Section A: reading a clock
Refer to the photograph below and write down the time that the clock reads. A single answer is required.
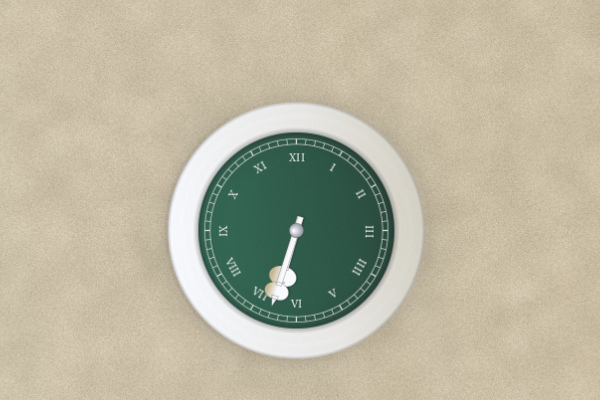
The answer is 6:33
